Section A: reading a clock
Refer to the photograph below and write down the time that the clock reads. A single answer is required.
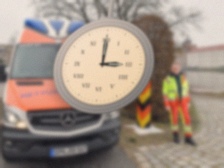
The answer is 3:00
